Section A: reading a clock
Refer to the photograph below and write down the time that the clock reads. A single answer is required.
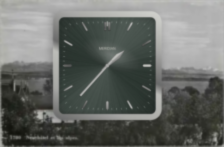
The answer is 1:37
